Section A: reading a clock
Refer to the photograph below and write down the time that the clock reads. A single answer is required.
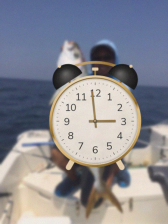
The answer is 2:59
